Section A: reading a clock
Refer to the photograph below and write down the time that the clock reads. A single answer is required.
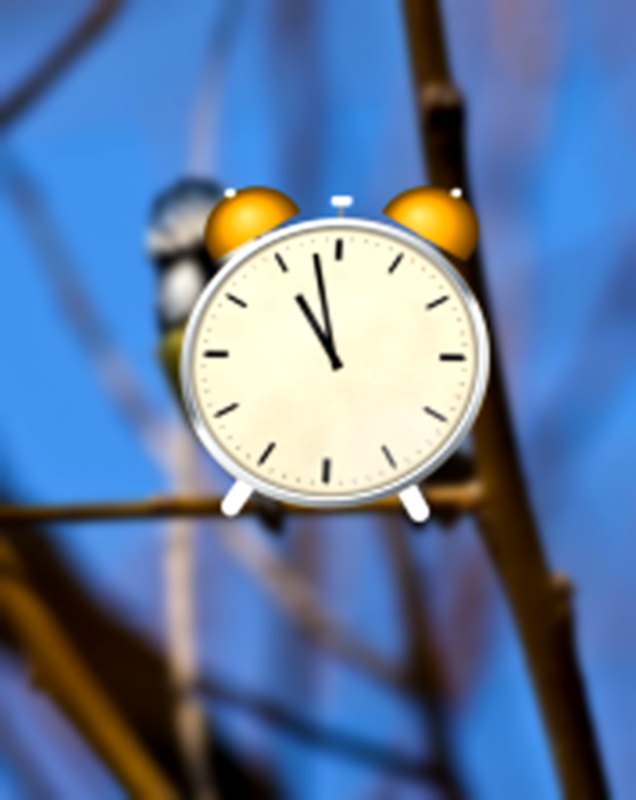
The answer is 10:58
